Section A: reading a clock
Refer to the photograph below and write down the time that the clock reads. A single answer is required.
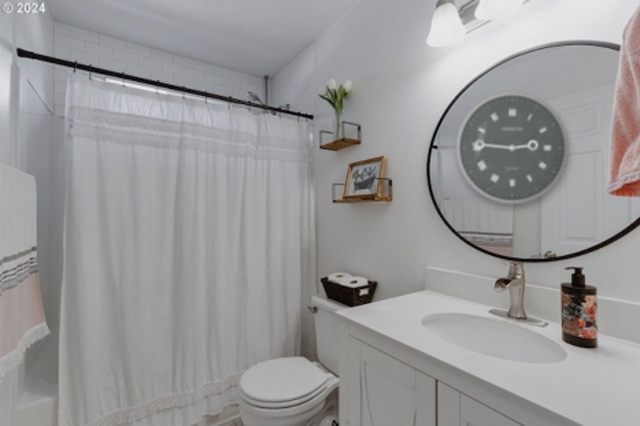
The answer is 2:46
